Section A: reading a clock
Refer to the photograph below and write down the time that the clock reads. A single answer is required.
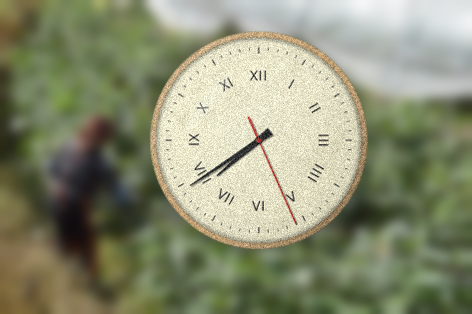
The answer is 7:39:26
